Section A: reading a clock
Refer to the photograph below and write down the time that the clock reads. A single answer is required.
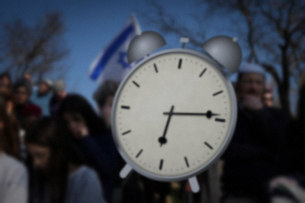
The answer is 6:14
